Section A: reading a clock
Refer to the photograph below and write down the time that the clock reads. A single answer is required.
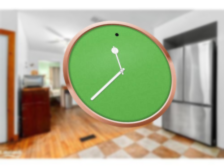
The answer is 11:38
